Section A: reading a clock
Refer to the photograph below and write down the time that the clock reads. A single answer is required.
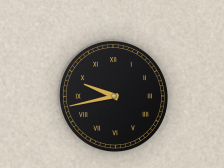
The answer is 9:43
